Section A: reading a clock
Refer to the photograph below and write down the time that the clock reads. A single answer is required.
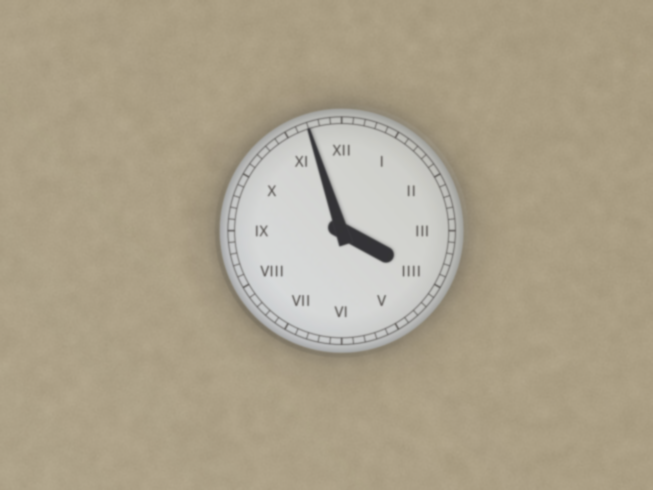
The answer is 3:57
